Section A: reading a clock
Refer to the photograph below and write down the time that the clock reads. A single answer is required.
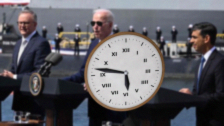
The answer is 5:47
